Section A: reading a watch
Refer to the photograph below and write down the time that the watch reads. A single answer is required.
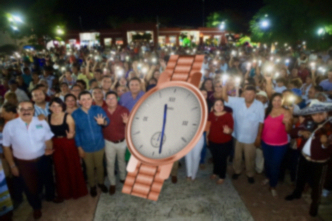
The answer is 11:28
